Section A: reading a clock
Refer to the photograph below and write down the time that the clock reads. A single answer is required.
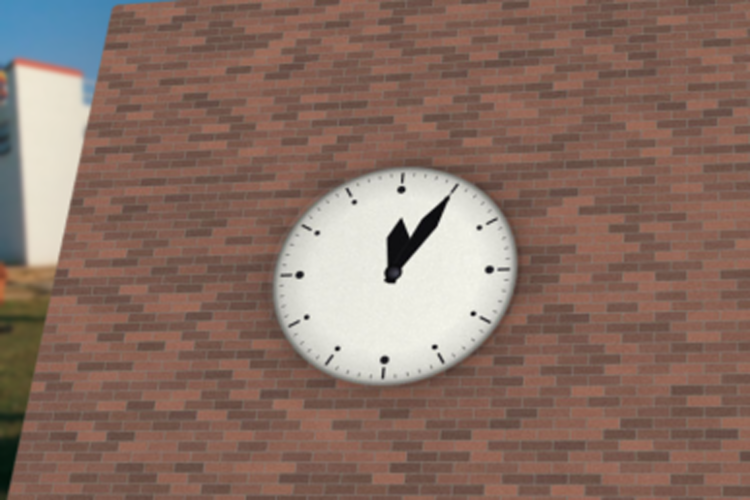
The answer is 12:05
